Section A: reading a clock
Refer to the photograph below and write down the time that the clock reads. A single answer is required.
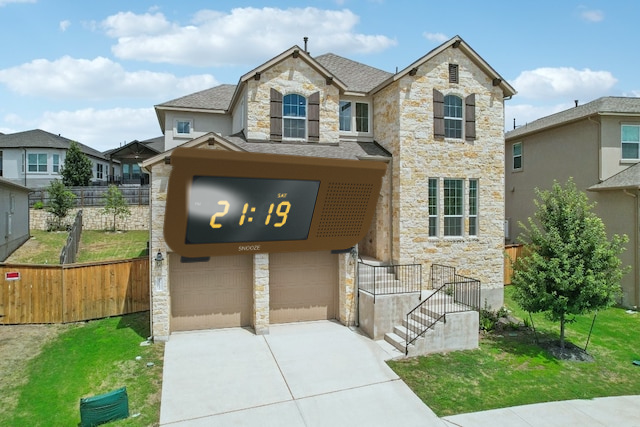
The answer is 21:19
